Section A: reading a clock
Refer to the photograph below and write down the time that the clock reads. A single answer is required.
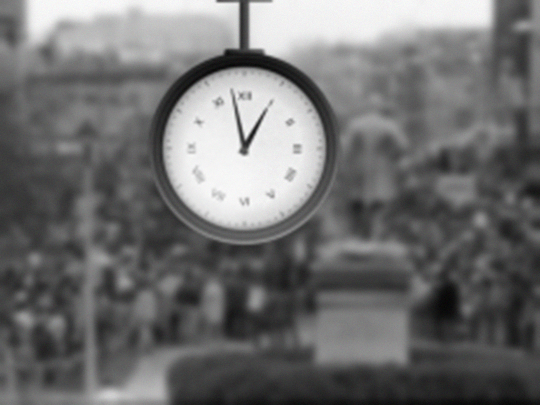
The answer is 12:58
